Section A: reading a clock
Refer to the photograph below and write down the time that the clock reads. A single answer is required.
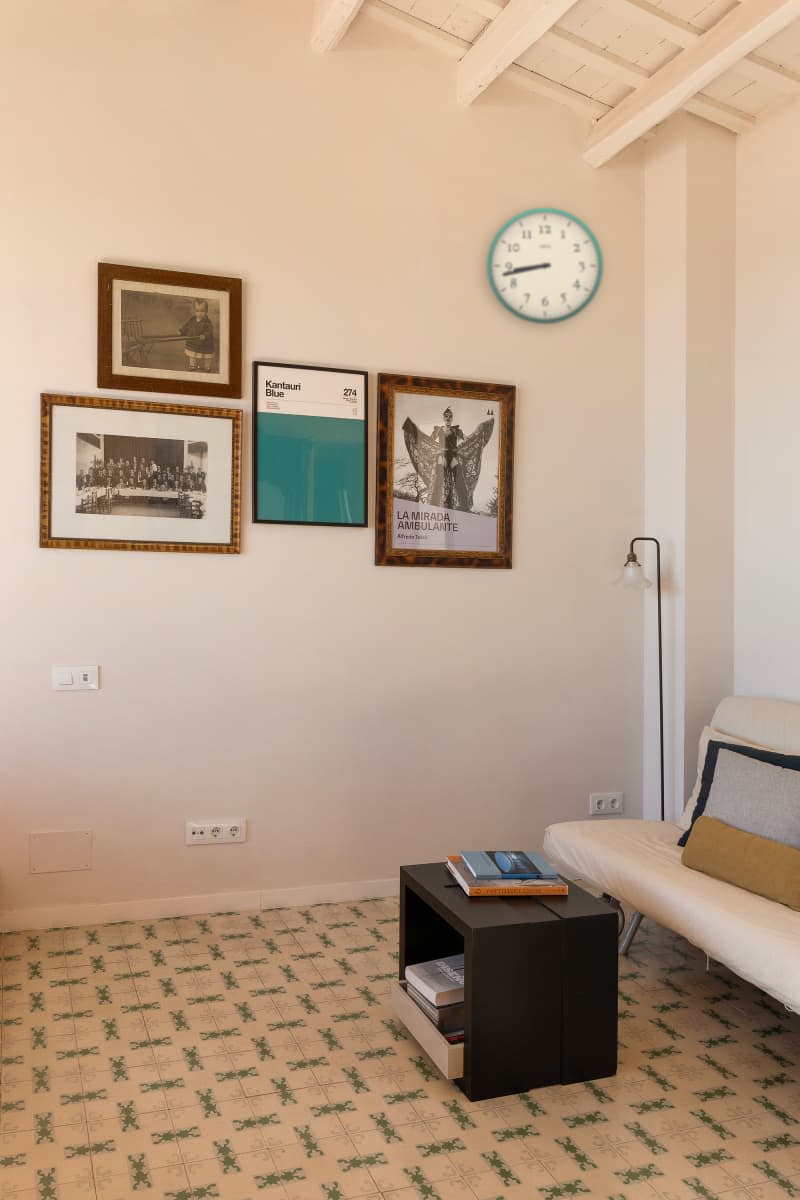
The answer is 8:43
